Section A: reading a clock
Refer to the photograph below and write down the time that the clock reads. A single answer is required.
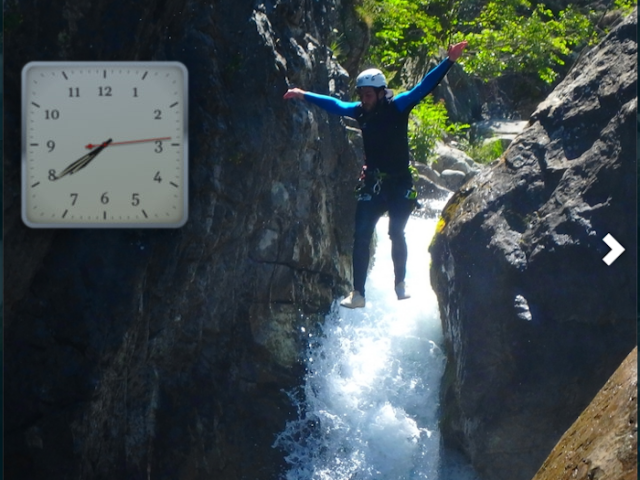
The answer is 7:39:14
